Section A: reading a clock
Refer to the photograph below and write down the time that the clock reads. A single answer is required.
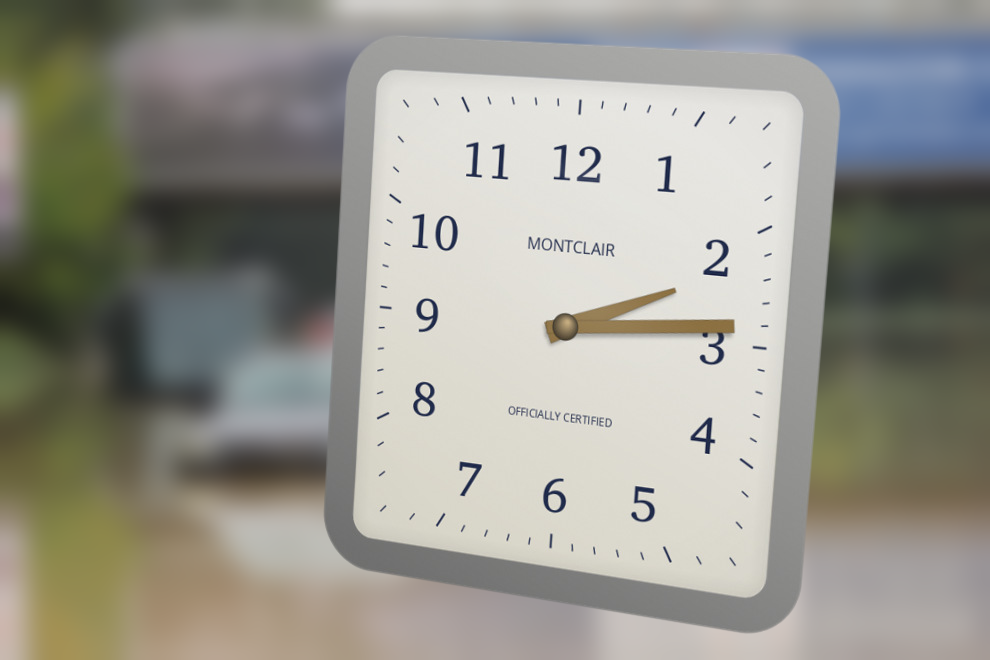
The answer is 2:14
